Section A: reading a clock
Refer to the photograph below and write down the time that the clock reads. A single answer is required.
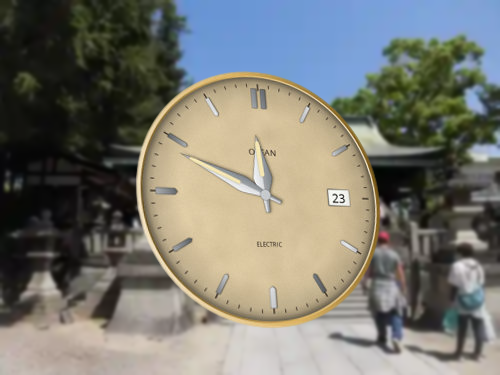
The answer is 11:49
